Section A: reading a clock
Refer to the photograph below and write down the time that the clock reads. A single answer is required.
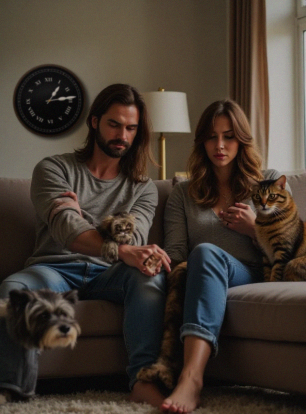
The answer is 1:14
